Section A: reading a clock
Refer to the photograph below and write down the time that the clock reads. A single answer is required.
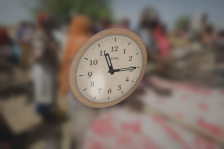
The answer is 11:15
